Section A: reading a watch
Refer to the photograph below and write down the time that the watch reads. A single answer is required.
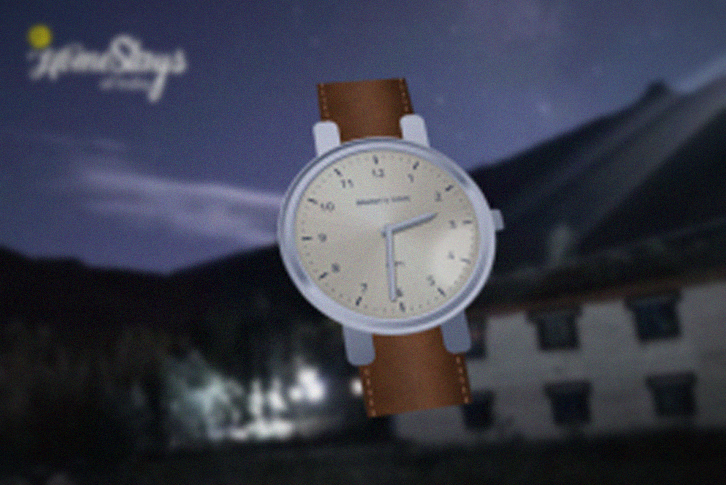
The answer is 2:31
